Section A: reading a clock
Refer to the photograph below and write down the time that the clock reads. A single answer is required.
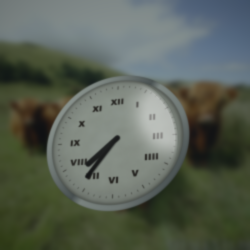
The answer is 7:36
